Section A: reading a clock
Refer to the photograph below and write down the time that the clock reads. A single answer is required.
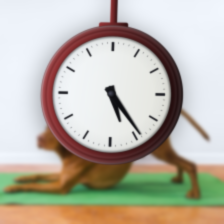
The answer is 5:24
